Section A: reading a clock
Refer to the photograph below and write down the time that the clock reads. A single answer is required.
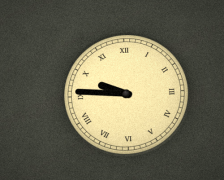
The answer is 9:46
